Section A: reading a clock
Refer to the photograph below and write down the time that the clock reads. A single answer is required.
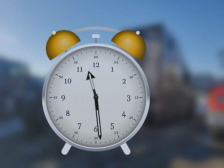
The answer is 11:29
